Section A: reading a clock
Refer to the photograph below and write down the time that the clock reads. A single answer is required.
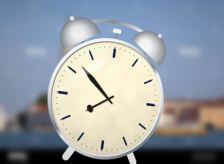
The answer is 7:52
